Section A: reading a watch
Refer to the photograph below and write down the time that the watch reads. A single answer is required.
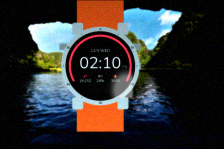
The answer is 2:10
